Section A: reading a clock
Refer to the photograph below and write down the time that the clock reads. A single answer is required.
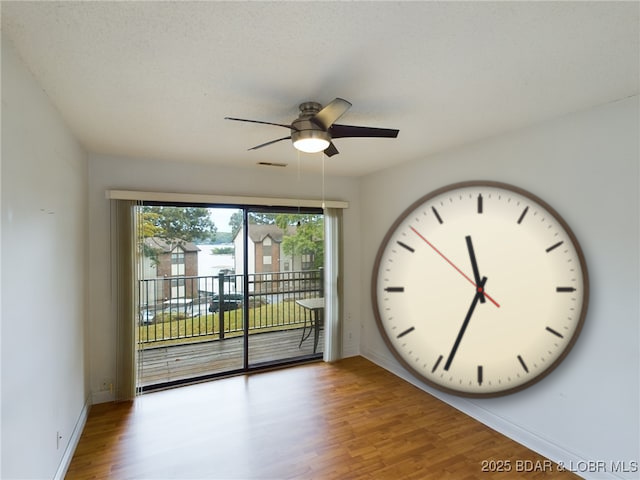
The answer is 11:33:52
